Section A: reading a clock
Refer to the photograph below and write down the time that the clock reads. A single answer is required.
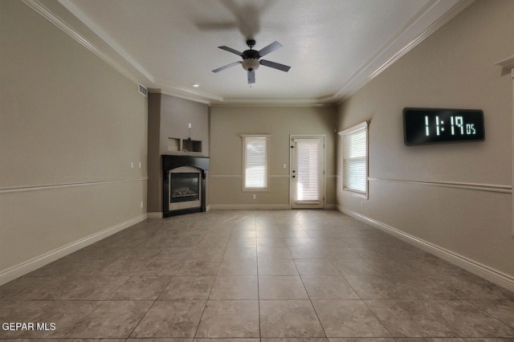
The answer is 11:19:05
